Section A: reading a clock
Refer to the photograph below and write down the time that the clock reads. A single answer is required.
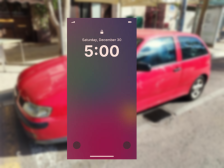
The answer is 5:00
